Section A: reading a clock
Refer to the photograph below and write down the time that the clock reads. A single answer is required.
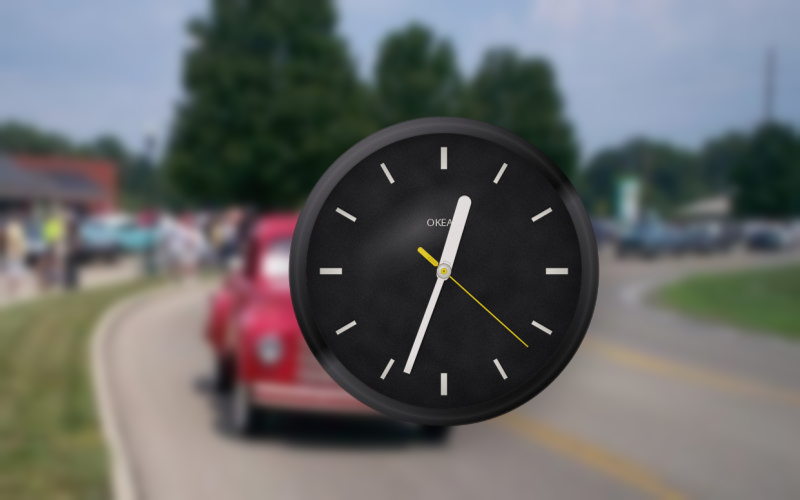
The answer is 12:33:22
